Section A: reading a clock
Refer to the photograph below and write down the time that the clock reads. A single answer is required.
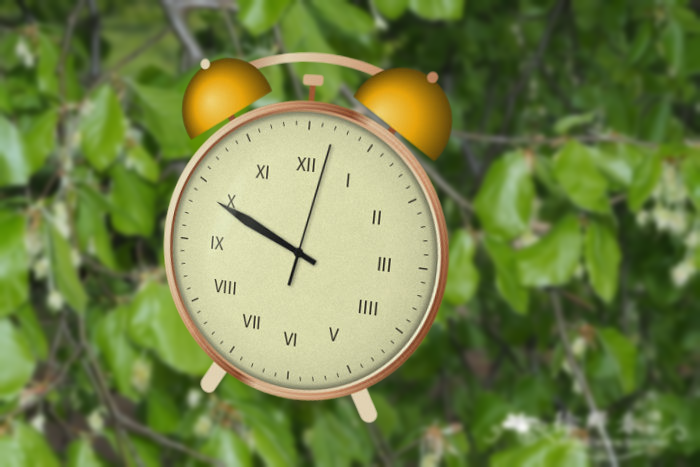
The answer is 9:49:02
